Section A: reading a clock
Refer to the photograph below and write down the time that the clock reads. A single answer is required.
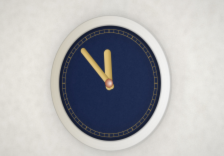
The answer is 11:53
